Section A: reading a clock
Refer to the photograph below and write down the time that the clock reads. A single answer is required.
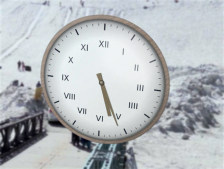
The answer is 5:26
